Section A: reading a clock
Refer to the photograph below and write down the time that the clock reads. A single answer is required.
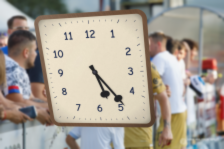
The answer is 5:24
